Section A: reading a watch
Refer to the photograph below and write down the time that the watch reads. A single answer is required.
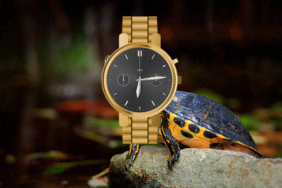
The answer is 6:14
